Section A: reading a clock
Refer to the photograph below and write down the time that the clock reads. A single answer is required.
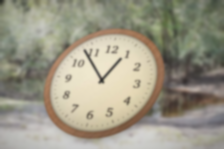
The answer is 12:53
